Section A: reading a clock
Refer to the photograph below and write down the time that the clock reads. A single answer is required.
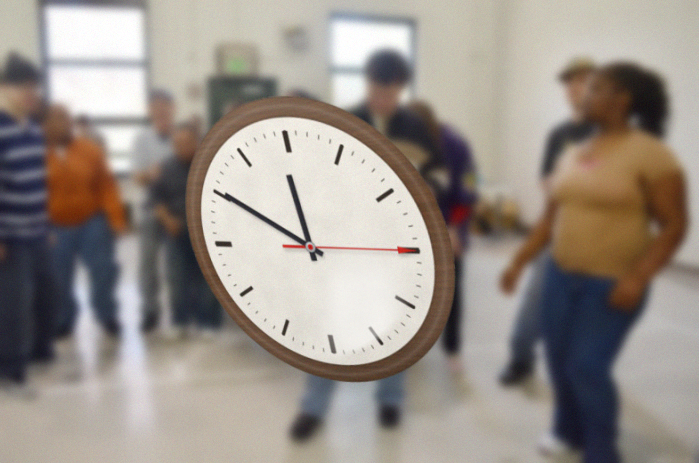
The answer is 11:50:15
